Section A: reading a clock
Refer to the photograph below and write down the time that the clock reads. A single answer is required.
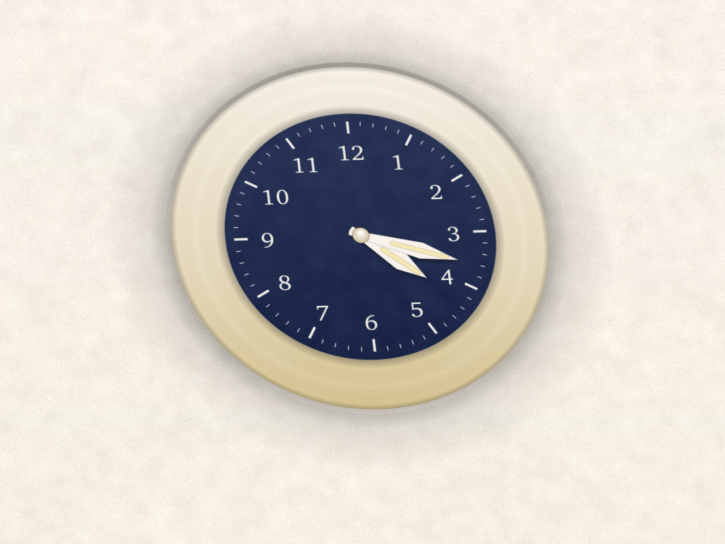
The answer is 4:18
